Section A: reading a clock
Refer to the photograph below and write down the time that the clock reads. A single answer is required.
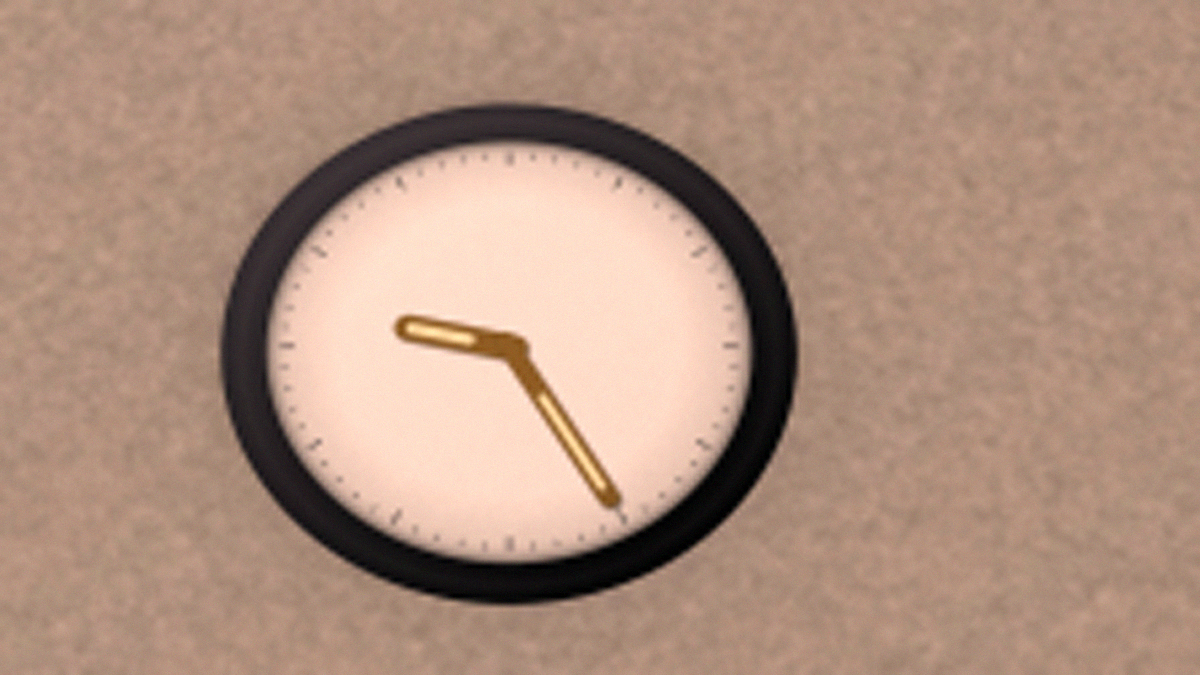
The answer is 9:25
